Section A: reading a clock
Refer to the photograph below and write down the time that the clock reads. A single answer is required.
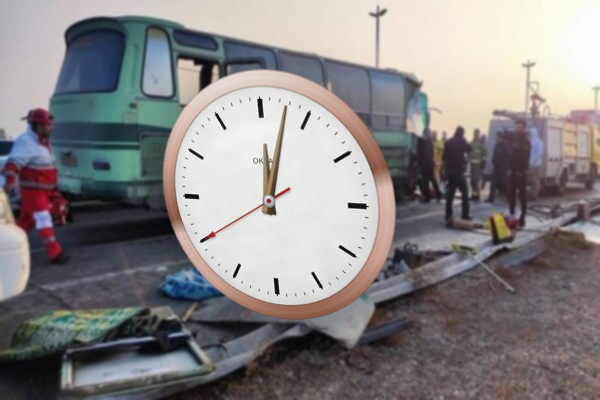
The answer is 12:02:40
